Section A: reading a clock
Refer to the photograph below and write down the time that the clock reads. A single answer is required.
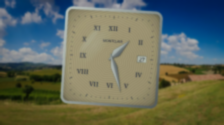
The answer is 1:27
